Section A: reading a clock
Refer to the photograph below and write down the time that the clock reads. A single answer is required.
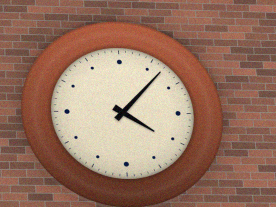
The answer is 4:07
